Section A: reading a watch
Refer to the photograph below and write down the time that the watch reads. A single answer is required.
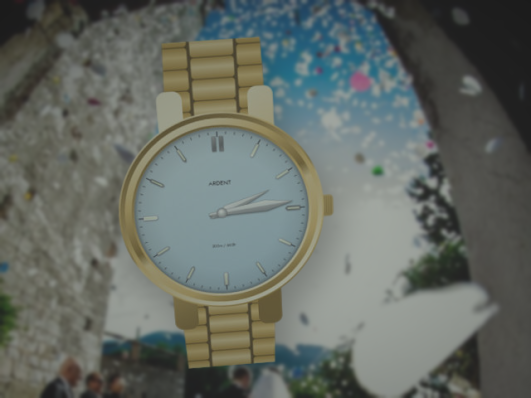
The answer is 2:14
